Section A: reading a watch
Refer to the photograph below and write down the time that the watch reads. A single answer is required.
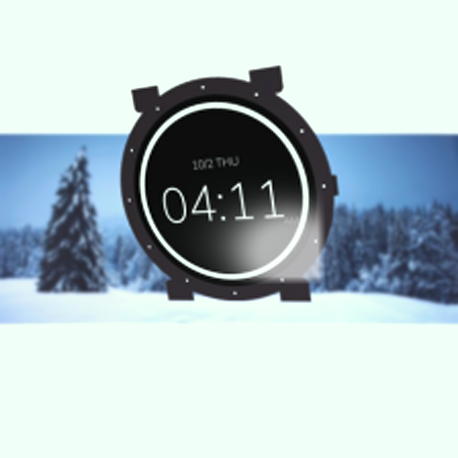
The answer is 4:11
